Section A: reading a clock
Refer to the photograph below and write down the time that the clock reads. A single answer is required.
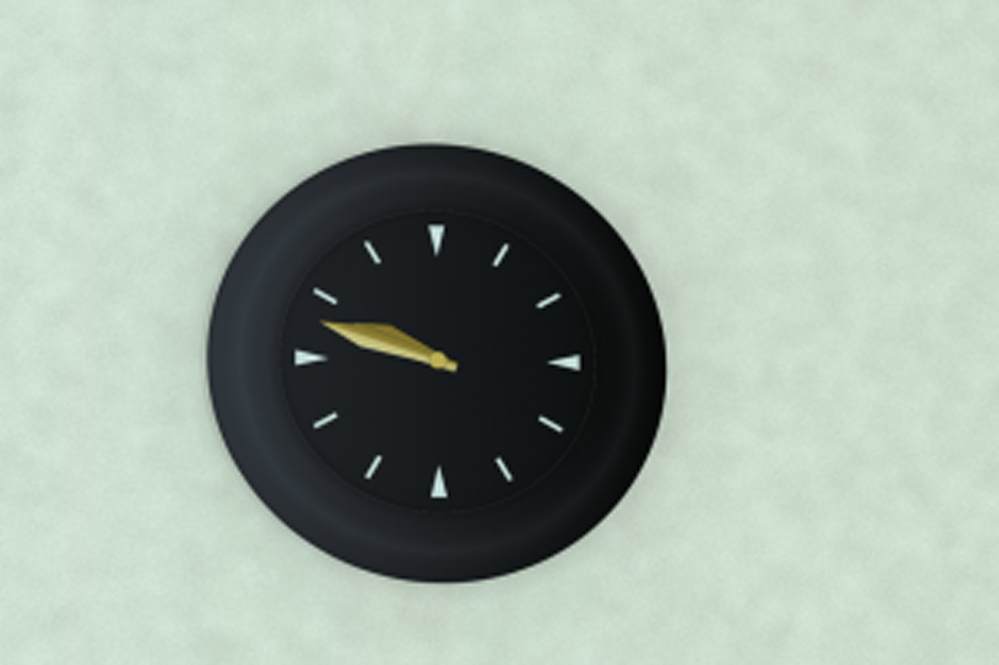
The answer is 9:48
